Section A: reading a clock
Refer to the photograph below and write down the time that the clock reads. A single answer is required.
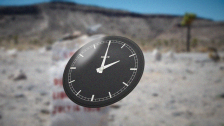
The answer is 2:00
